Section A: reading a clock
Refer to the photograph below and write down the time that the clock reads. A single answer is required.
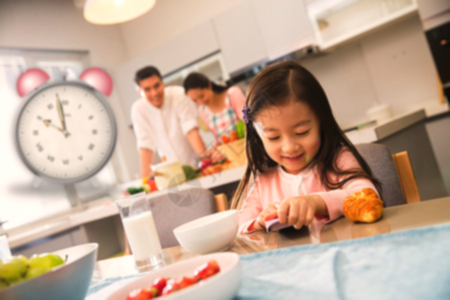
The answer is 9:58
